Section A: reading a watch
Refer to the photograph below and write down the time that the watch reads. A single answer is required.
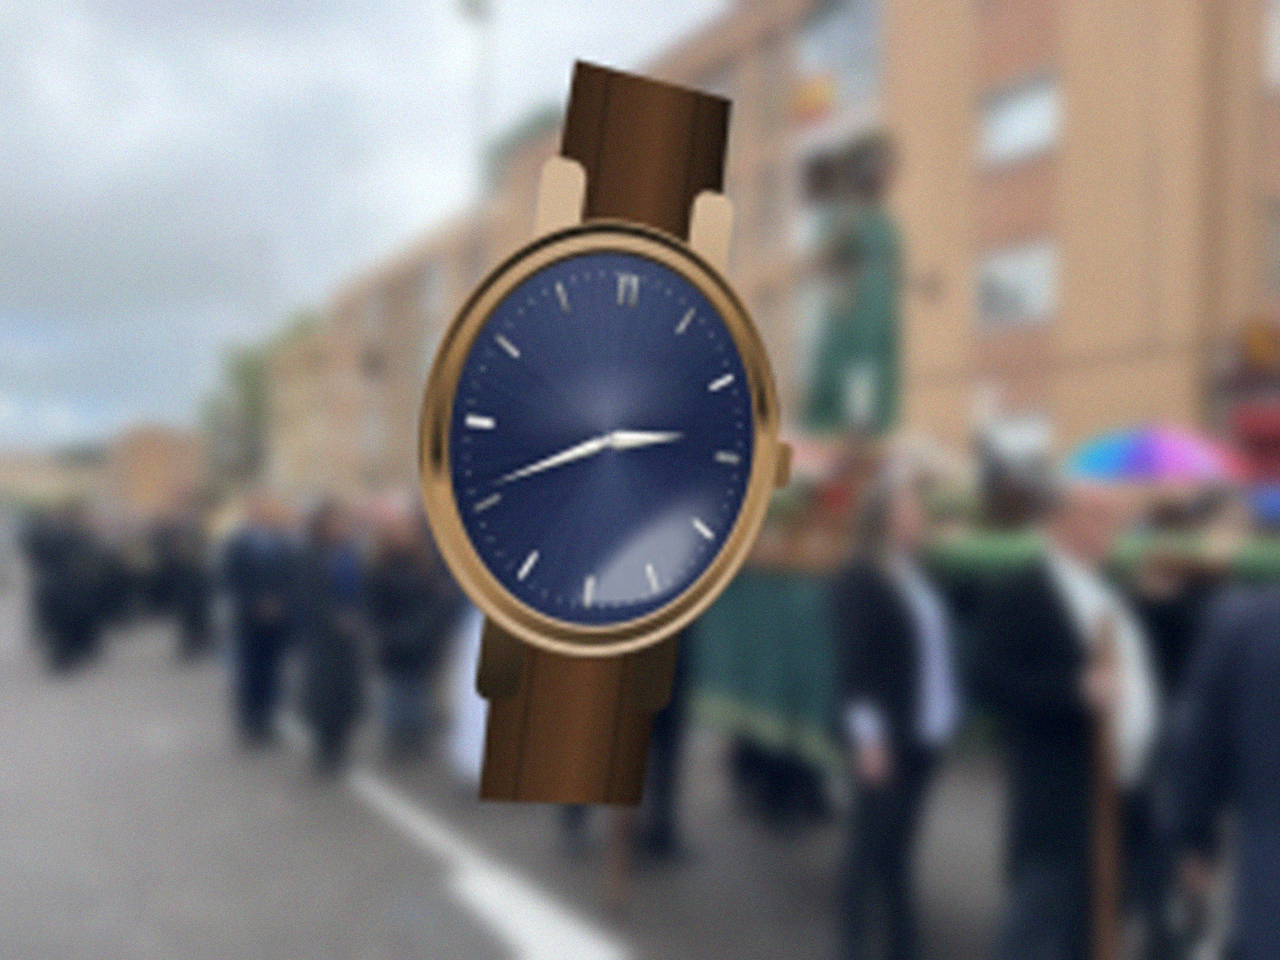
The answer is 2:41
